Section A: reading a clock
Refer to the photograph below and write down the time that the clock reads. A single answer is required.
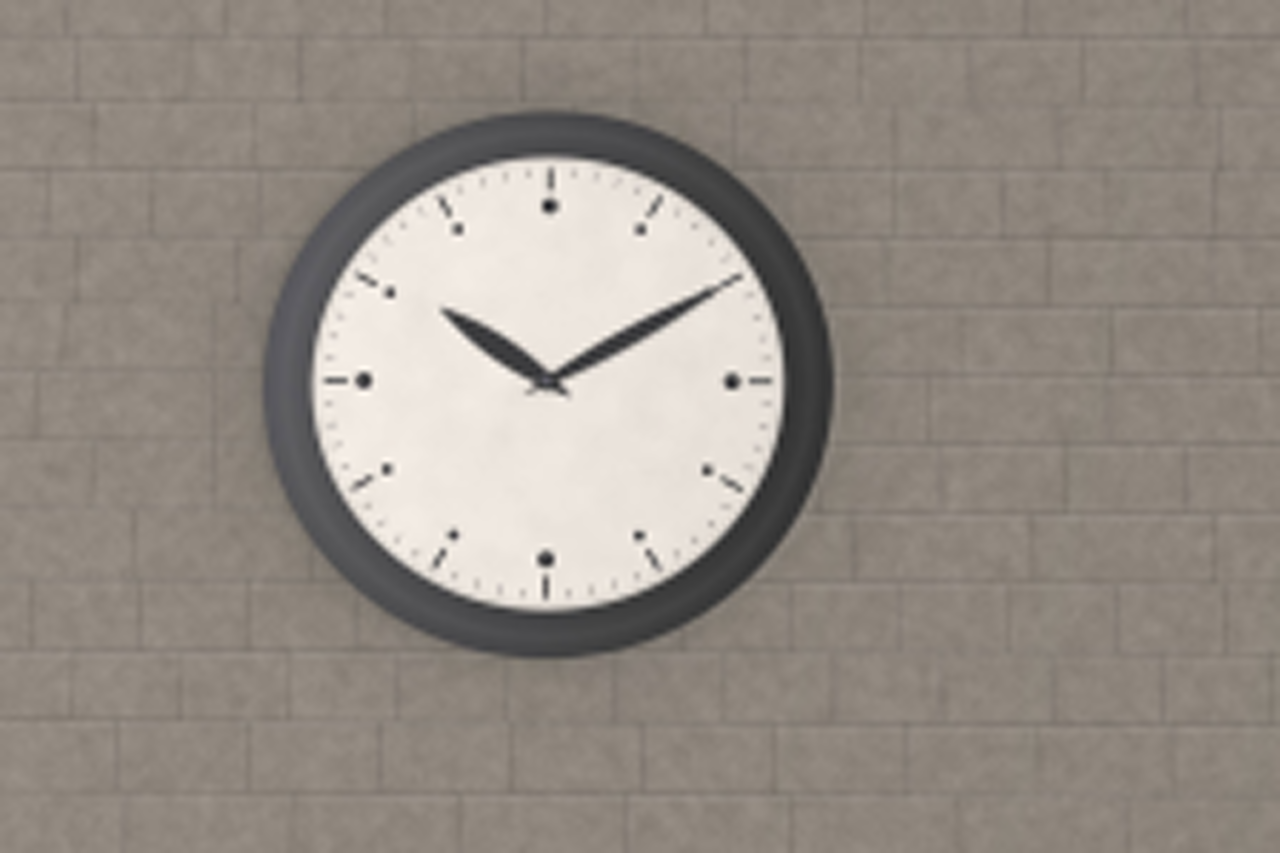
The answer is 10:10
